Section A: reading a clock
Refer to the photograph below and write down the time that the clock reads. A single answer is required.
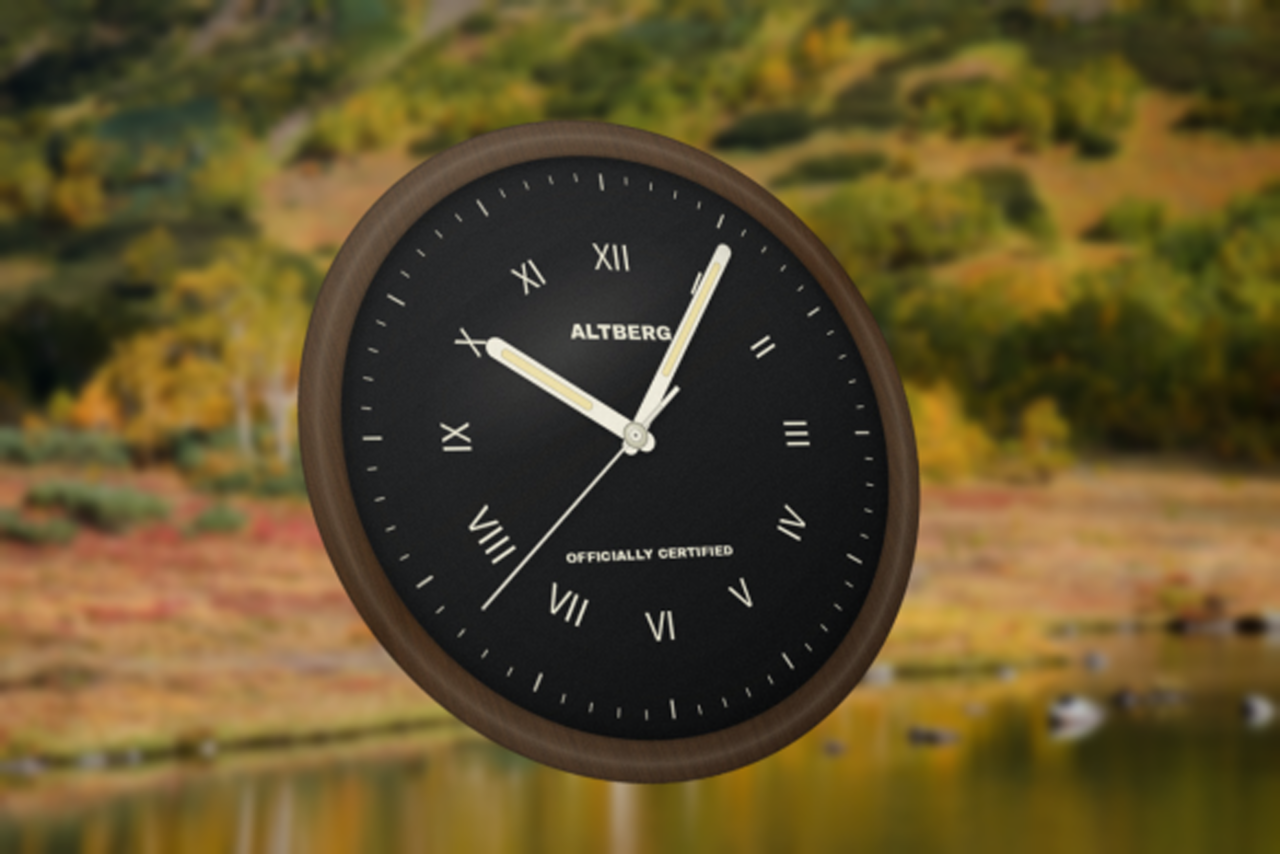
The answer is 10:05:38
